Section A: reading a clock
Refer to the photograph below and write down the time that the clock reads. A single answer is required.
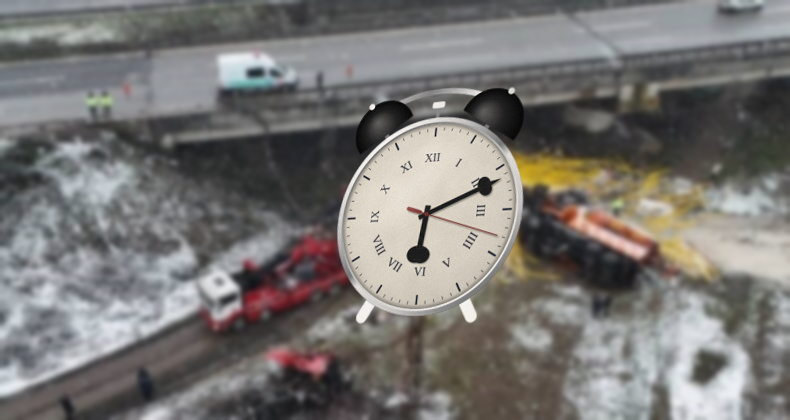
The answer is 6:11:18
